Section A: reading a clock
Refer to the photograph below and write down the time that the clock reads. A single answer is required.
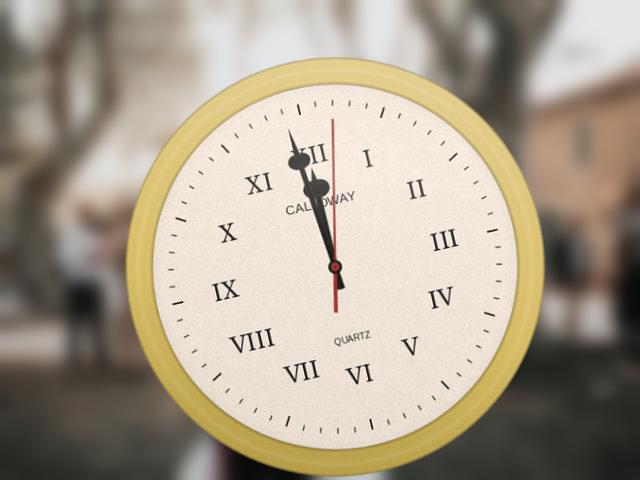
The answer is 11:59:02
